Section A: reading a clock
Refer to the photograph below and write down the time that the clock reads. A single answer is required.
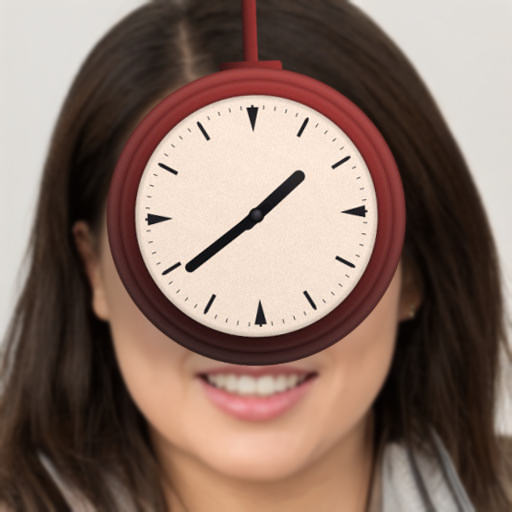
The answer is 1:39
